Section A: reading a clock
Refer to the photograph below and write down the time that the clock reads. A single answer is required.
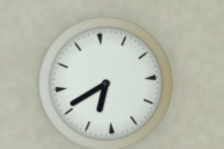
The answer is 6:41
